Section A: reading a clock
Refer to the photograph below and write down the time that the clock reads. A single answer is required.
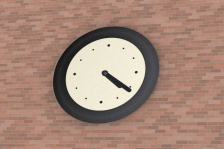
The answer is 4:21
